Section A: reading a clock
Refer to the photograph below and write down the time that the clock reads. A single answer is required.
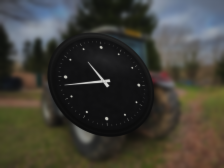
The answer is 10:43
